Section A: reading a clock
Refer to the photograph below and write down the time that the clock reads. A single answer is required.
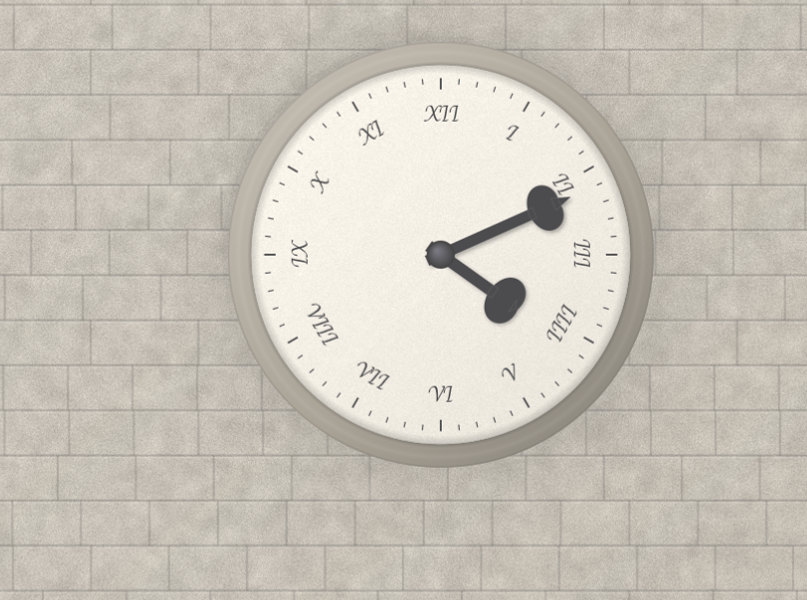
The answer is 4:11
